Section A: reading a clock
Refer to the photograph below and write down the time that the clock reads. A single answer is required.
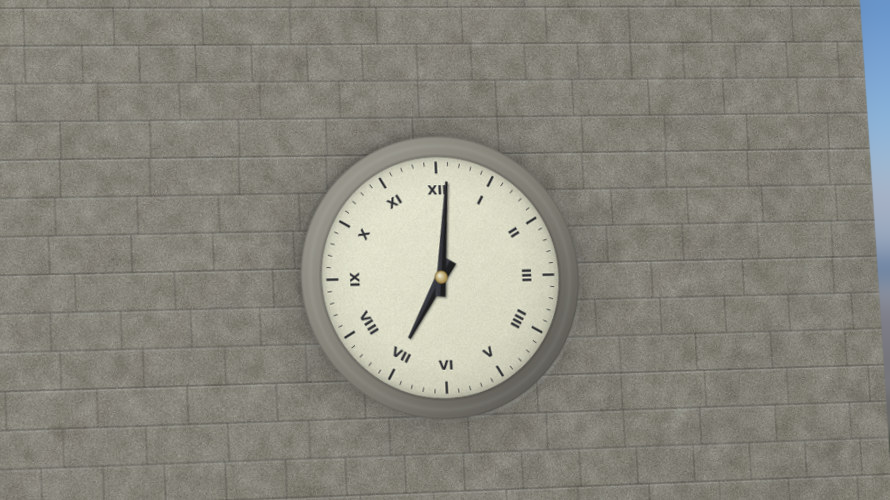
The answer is 7:01
